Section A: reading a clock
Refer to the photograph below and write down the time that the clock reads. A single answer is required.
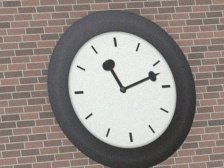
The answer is 11:12
